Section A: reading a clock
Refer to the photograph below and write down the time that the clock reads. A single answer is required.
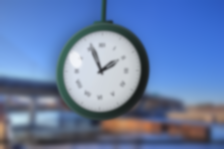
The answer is 1:56
